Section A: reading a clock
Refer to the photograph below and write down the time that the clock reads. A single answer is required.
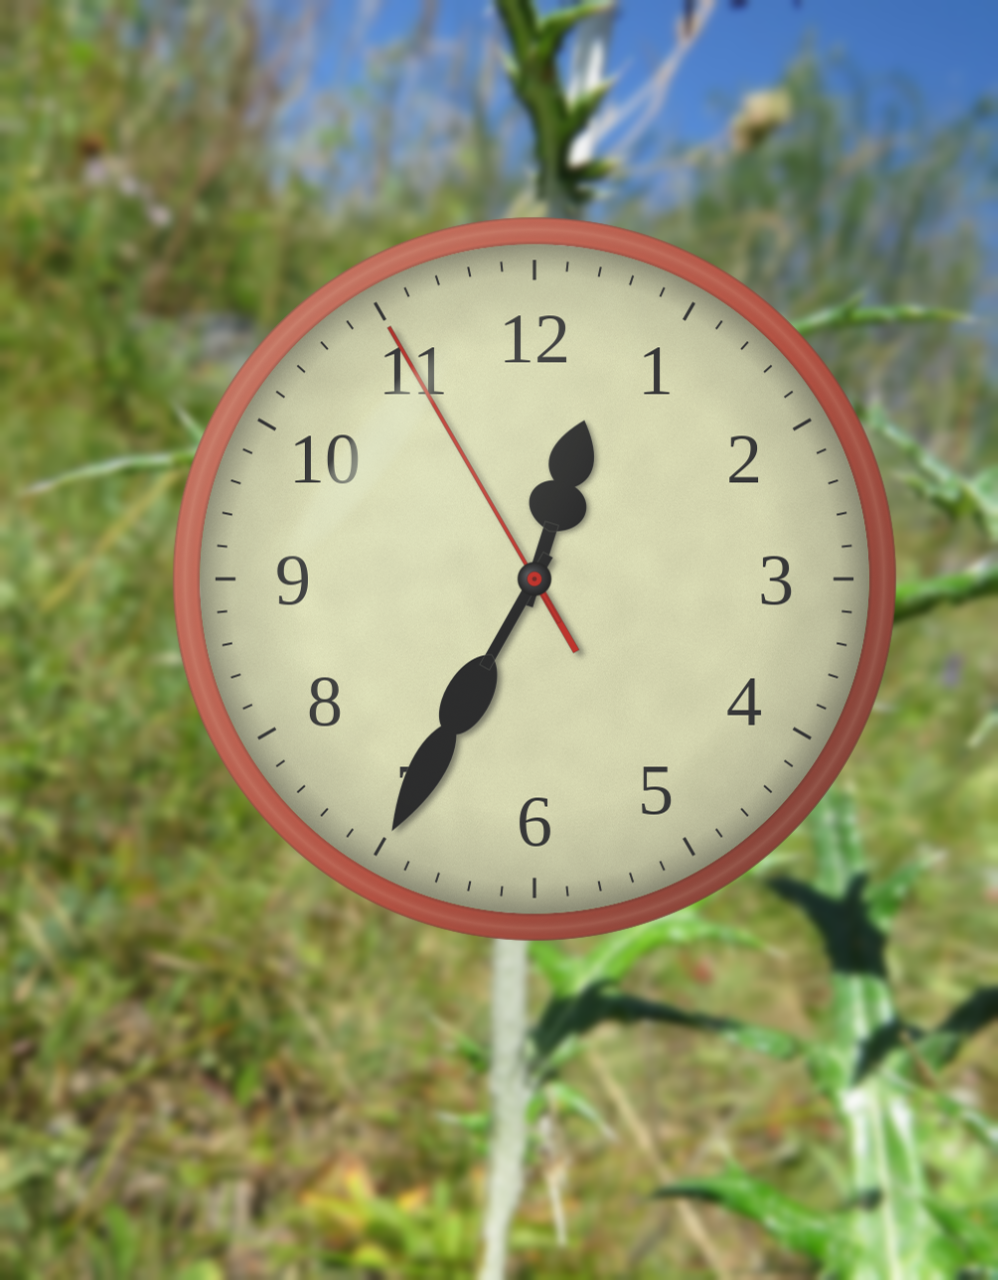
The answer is 12:34:55
